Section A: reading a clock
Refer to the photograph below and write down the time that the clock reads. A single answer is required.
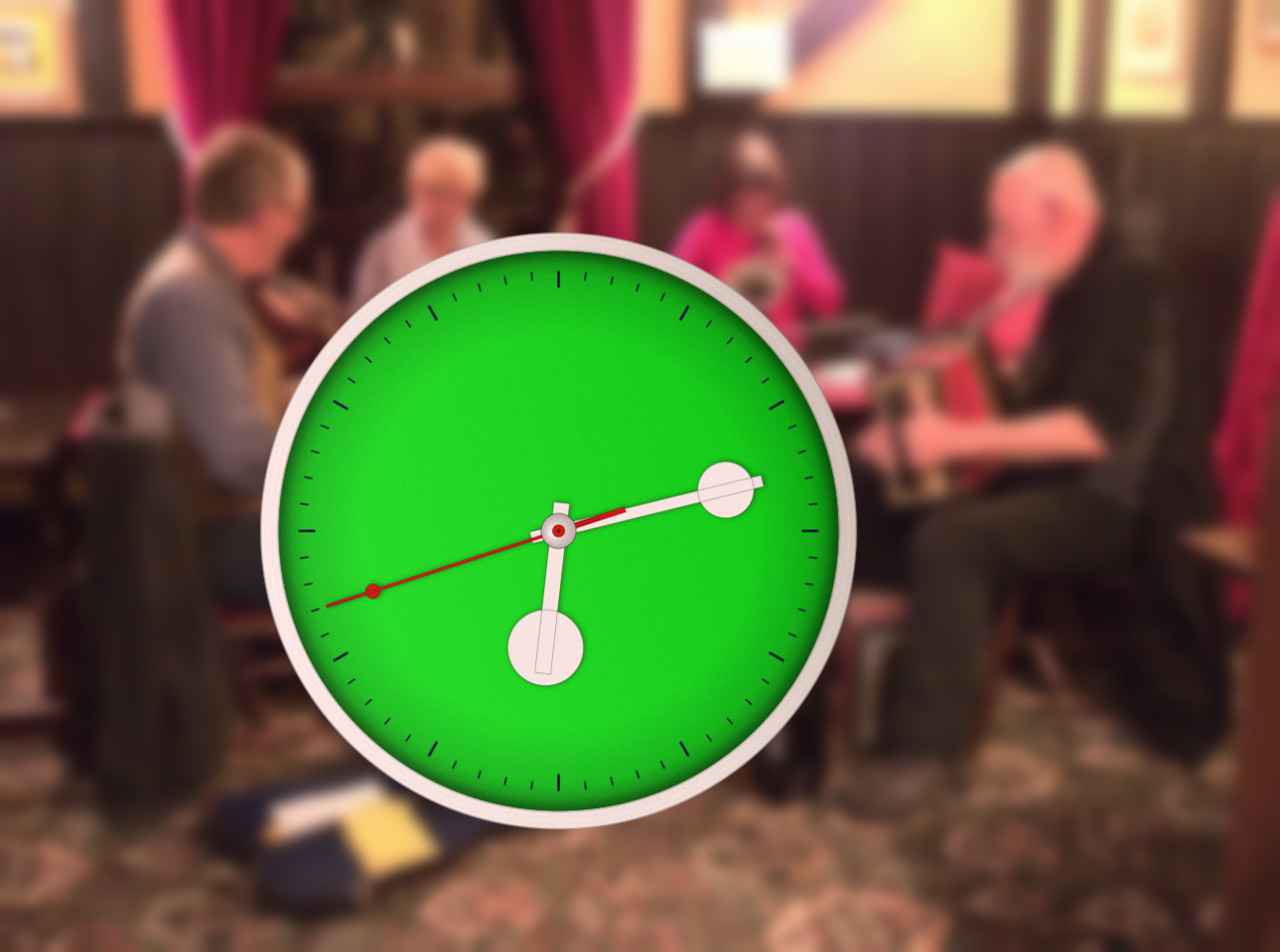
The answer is 6:12:42
